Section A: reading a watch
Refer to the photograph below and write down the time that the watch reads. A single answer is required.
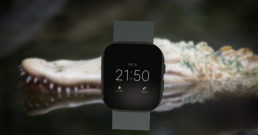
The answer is 21:50
